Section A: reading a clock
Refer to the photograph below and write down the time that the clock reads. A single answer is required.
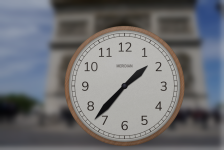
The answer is 1:37
